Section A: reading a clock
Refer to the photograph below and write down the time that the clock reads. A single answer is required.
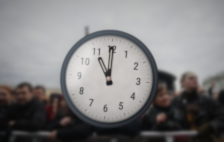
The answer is 11:00
